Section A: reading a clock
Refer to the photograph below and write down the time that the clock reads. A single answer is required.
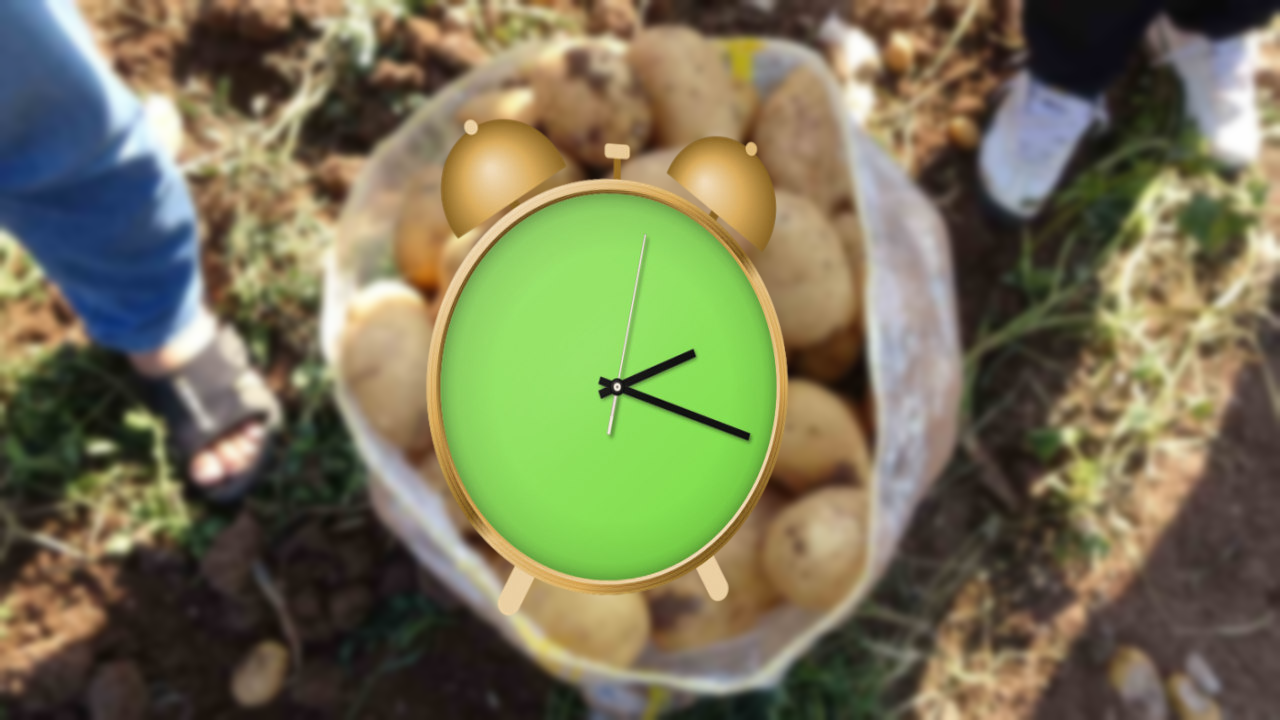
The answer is 2:18:02
